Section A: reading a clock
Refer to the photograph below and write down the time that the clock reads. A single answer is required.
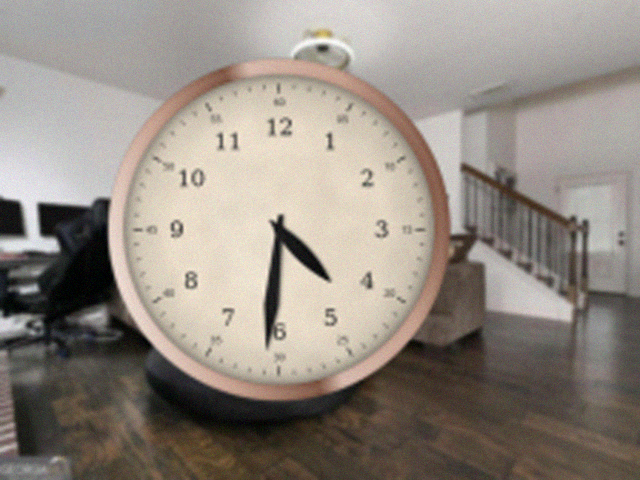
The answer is 4:31
